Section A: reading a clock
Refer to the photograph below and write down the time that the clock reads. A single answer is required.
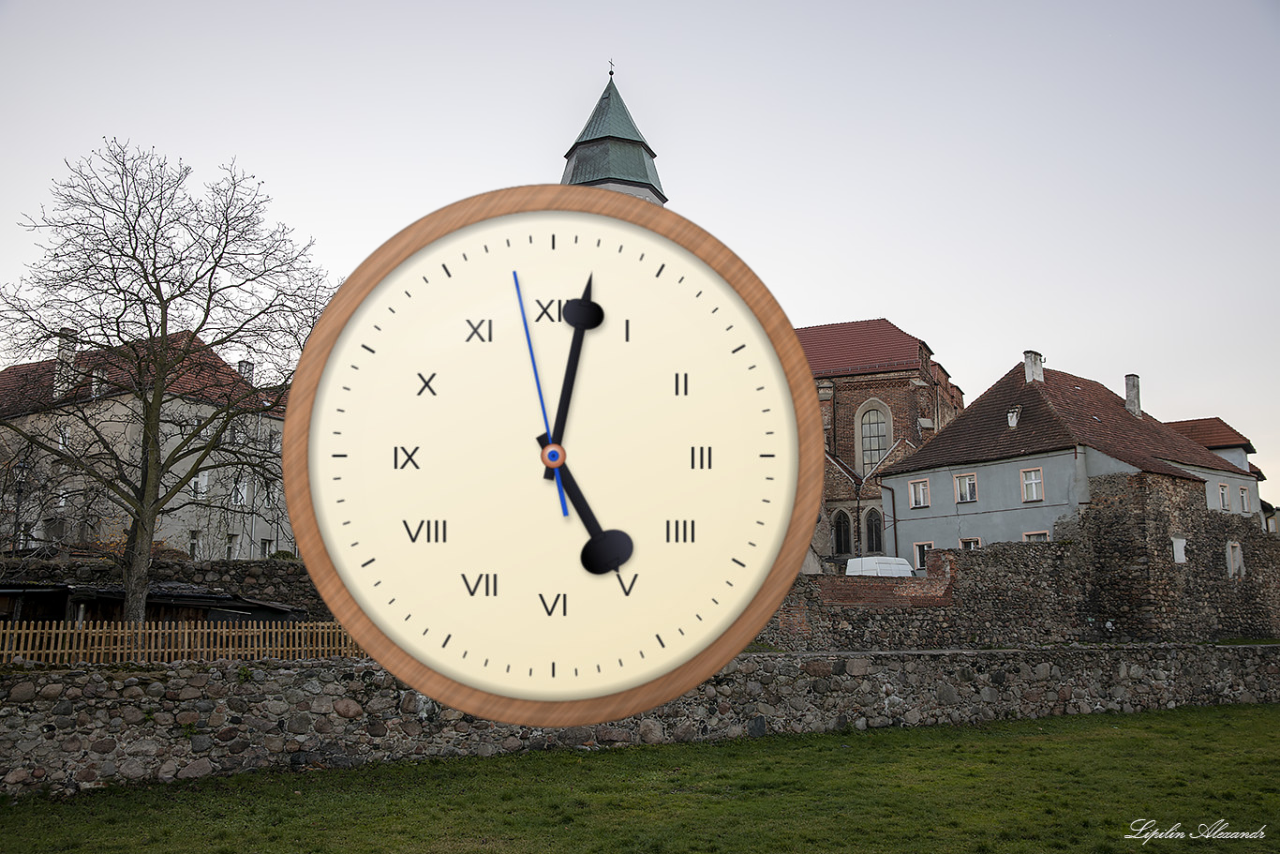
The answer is 5:01:58
